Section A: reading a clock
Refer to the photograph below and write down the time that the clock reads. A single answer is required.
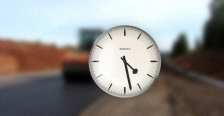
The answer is 4:28
